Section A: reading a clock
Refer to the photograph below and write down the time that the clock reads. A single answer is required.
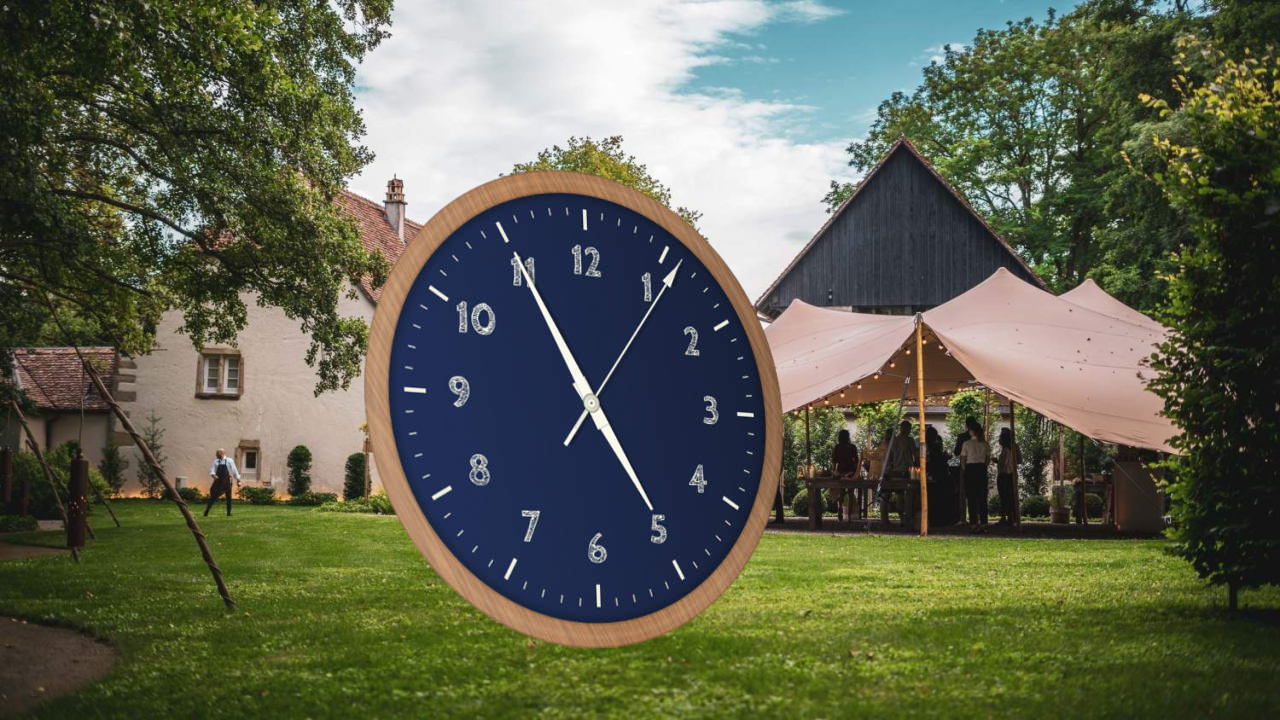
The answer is 4:55:06
